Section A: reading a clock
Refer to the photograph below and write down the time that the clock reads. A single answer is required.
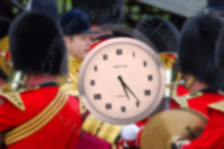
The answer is 5:24
